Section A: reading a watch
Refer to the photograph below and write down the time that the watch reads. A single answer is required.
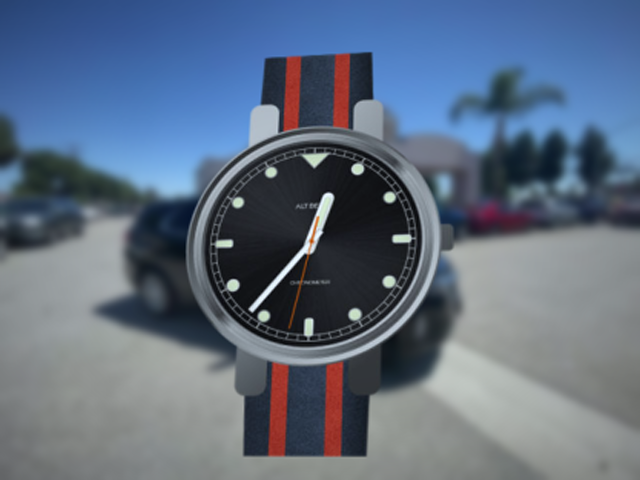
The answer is 12:36:32
